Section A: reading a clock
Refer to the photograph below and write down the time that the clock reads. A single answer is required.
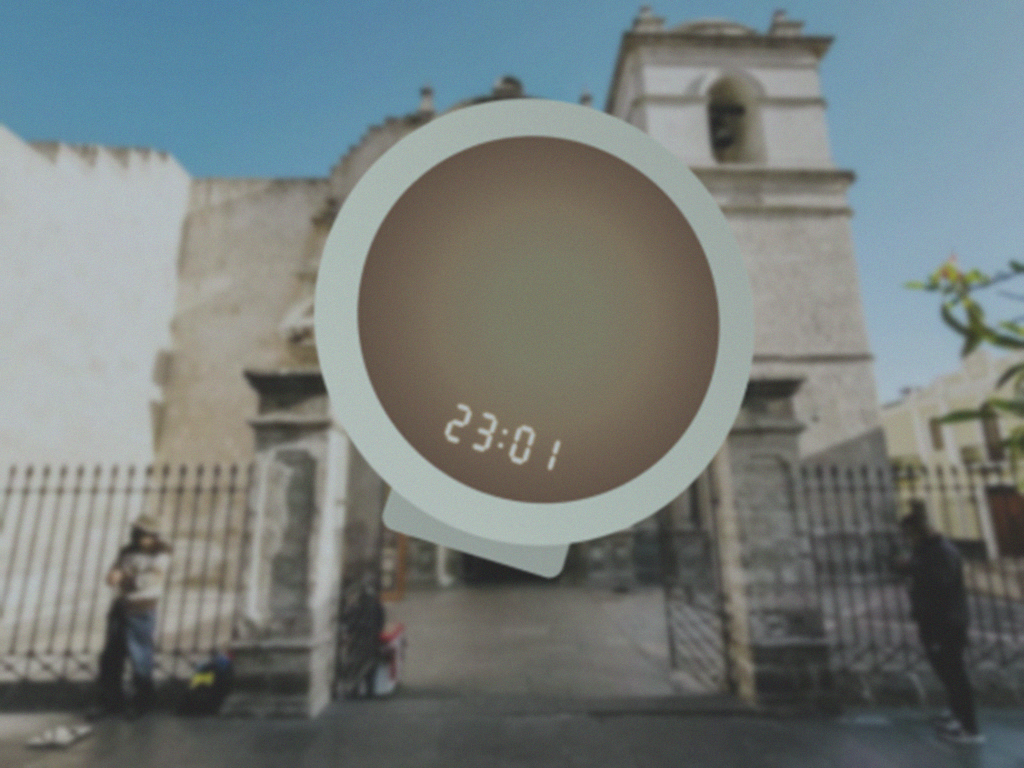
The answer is 23:01
